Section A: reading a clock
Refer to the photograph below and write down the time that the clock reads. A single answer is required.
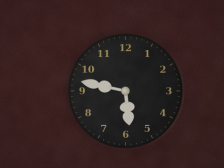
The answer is 5:47
